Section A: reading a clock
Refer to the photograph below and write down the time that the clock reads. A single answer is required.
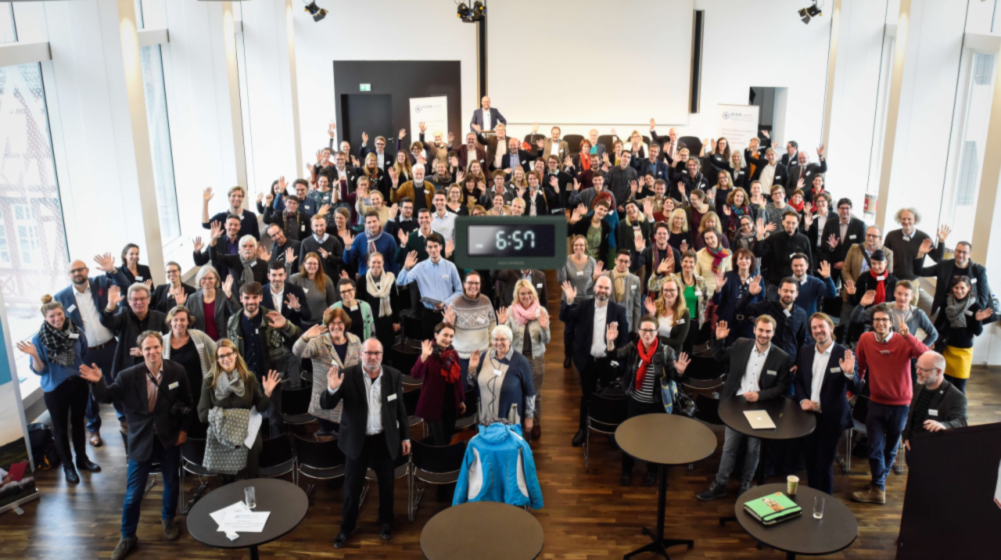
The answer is 6:57
